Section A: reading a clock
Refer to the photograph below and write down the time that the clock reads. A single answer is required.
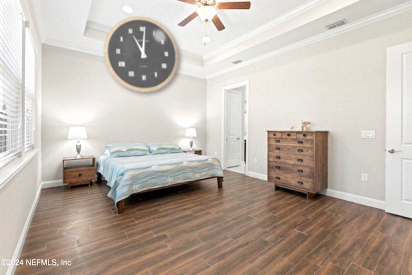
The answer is 11:01
